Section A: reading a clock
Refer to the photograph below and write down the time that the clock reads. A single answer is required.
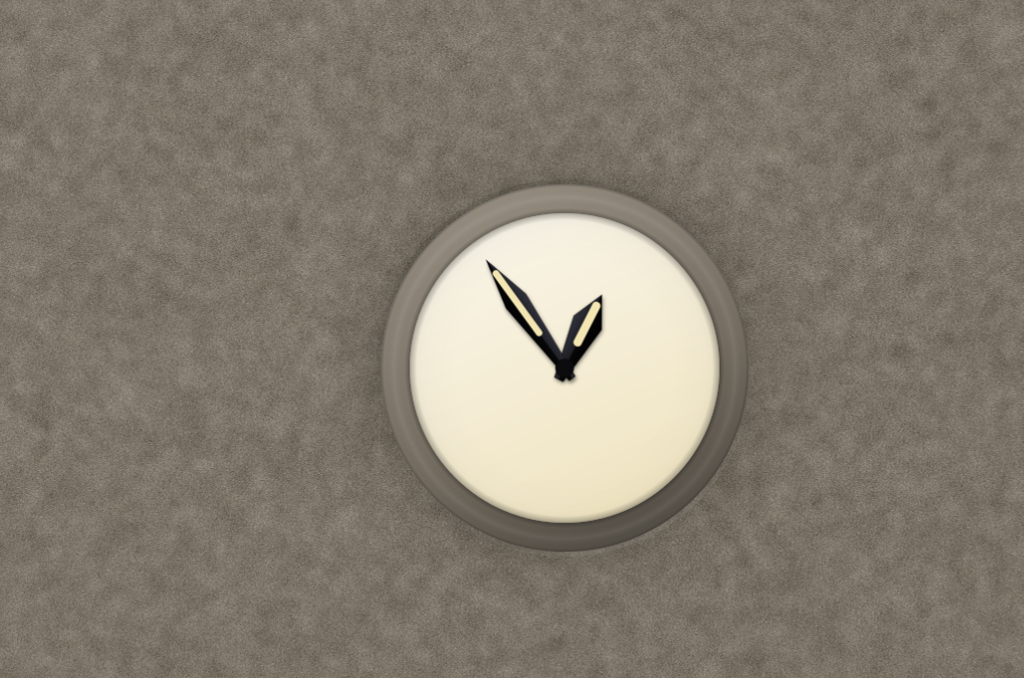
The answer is 12:54
